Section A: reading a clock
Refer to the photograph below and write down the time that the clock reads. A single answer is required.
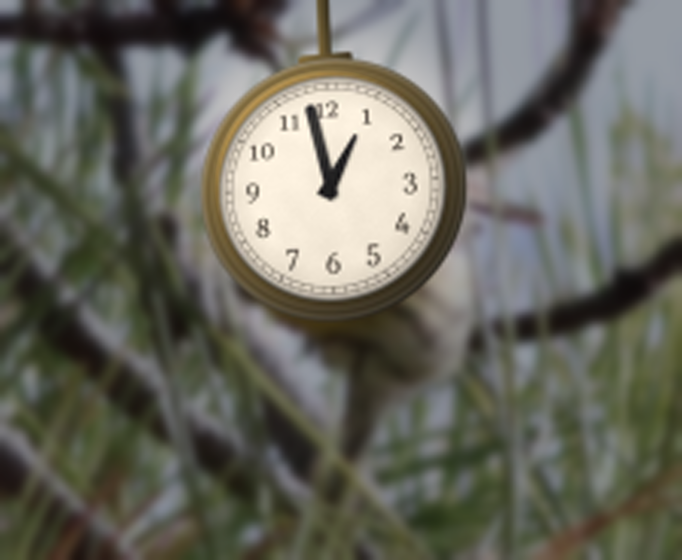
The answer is 12:58
